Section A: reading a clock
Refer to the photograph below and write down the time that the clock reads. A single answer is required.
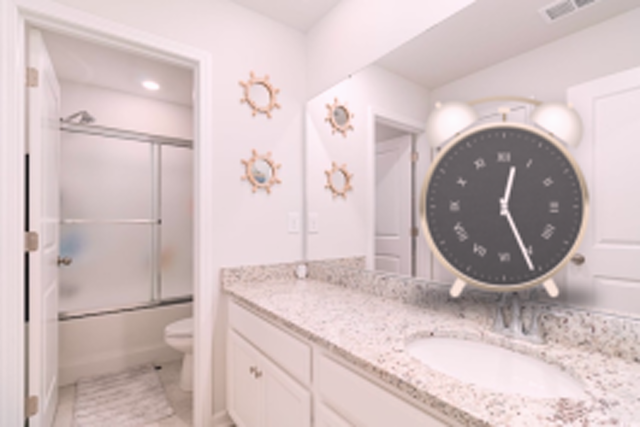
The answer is 12:26
